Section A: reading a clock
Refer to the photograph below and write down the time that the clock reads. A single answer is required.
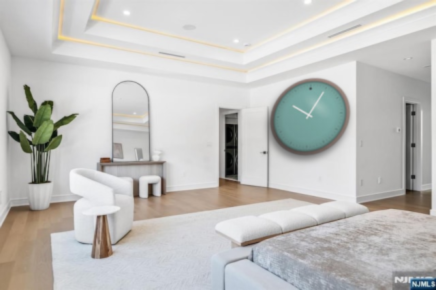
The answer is 10:05
